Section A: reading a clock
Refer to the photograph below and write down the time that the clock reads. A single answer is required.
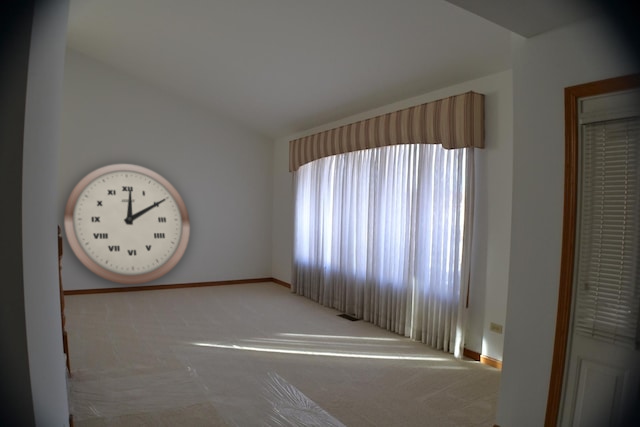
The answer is 12:10
